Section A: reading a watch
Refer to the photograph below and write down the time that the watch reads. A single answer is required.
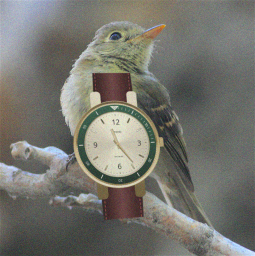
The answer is 11:24
